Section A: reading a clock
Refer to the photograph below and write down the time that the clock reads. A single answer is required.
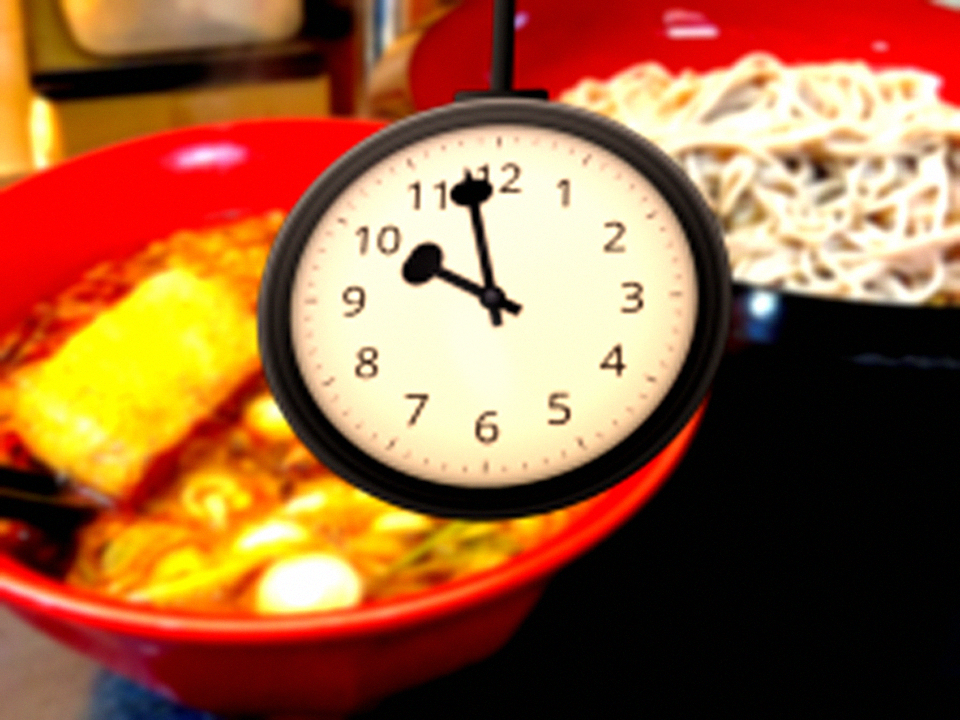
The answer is 9:58
